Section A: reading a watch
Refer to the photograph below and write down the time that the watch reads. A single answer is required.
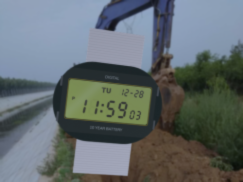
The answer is 11:59
